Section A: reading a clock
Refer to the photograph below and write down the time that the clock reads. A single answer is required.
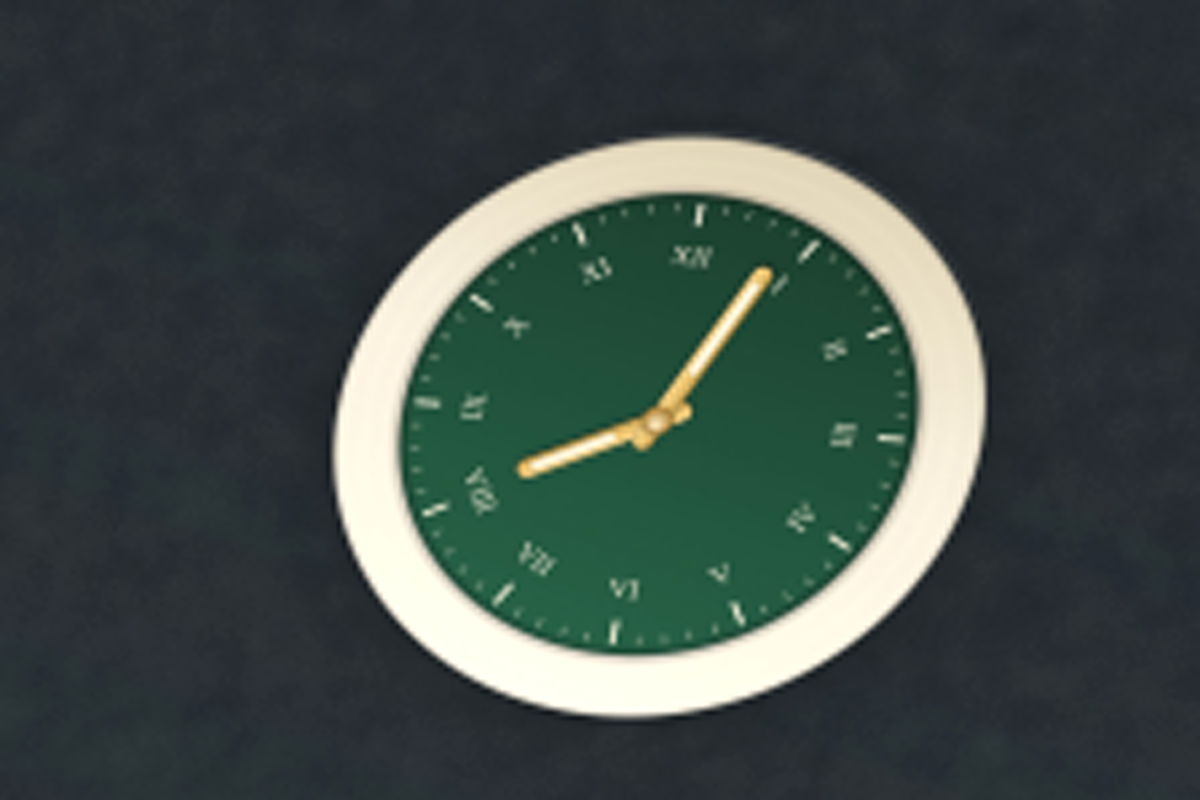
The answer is 8:04
